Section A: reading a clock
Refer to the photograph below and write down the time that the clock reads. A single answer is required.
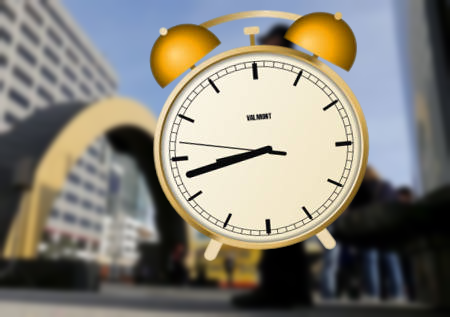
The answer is 8:42:47
